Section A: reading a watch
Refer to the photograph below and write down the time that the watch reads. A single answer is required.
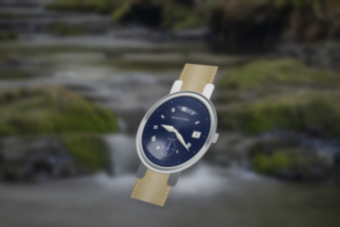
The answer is 9:21
